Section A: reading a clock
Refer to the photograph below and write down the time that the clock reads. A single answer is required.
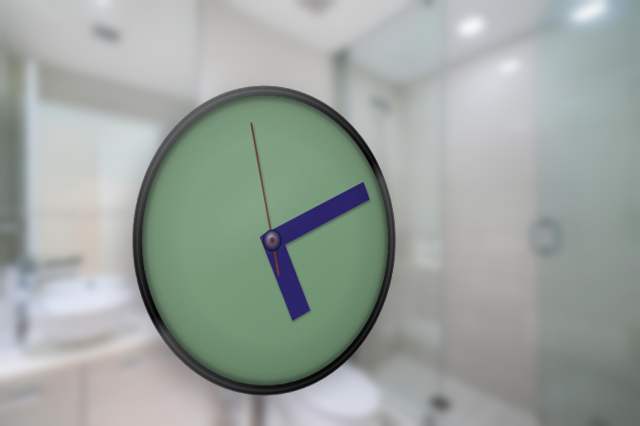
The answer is 5:10:58
